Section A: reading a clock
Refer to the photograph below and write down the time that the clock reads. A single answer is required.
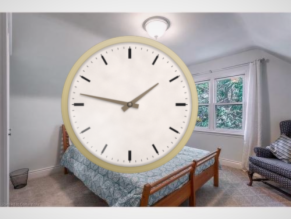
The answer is 1:47
